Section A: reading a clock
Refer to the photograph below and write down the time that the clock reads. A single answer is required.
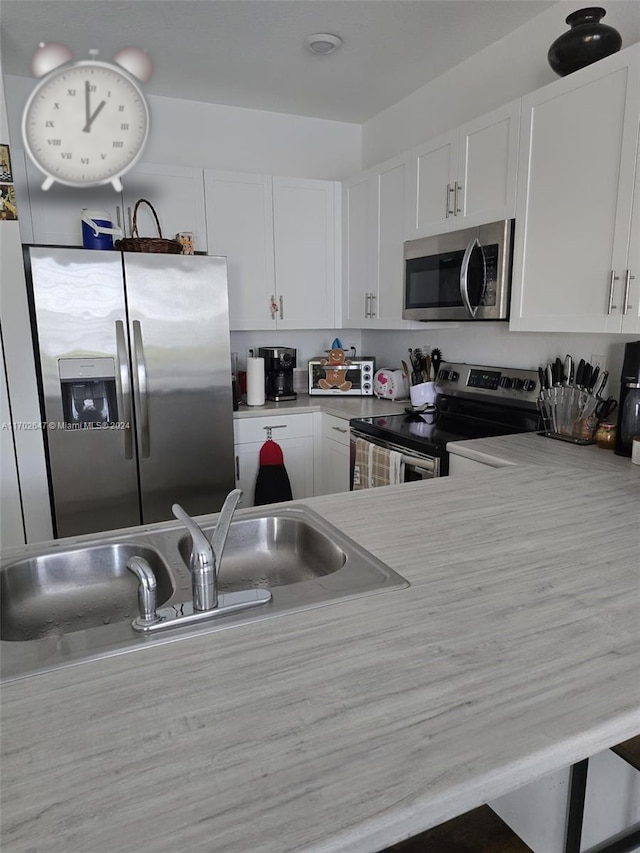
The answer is 12:59
